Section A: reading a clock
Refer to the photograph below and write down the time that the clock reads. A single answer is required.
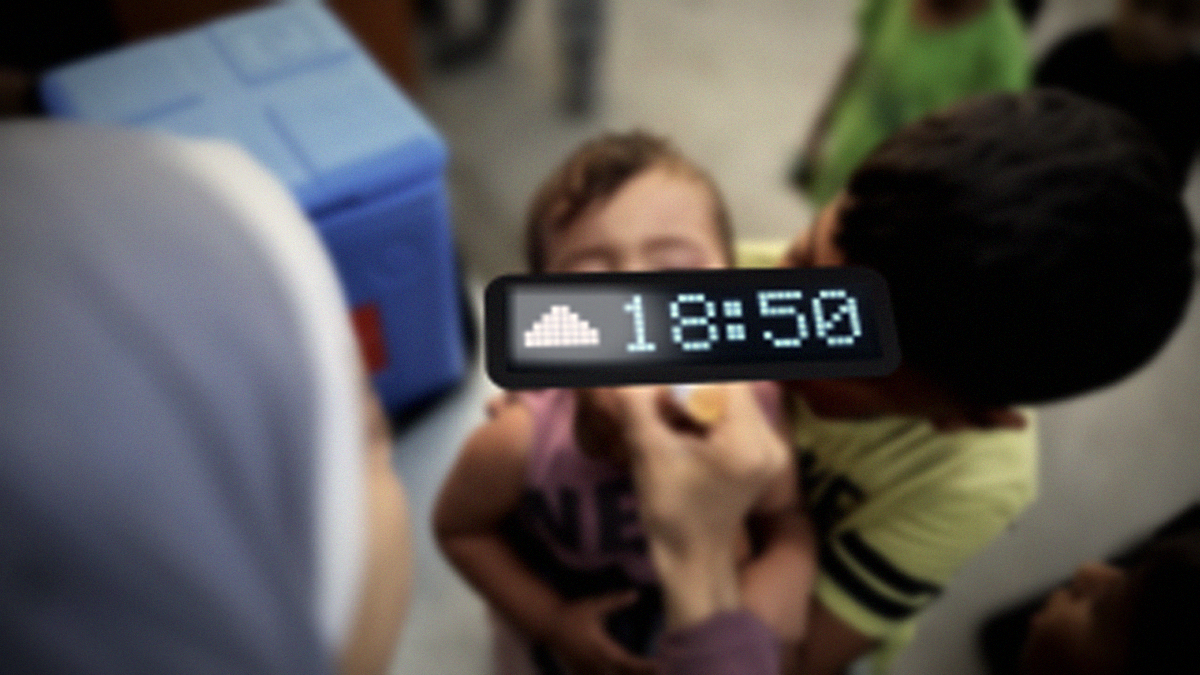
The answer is 18:50
